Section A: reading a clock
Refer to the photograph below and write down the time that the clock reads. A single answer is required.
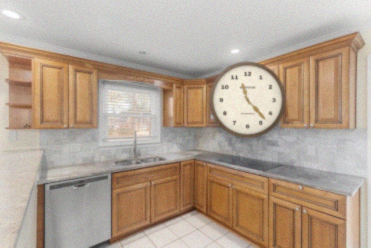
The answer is 11:23
